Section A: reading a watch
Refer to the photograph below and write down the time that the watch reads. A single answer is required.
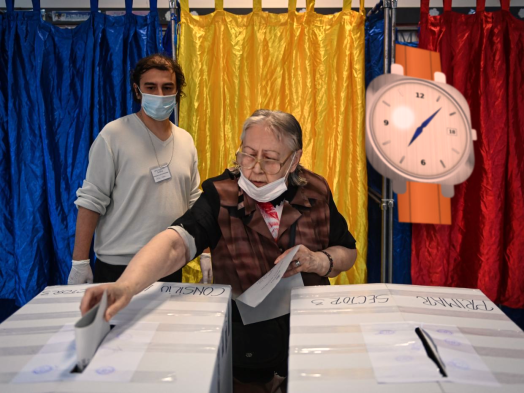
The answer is 7:07
